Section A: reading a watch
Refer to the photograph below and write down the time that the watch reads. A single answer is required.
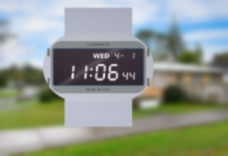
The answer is 11:06
